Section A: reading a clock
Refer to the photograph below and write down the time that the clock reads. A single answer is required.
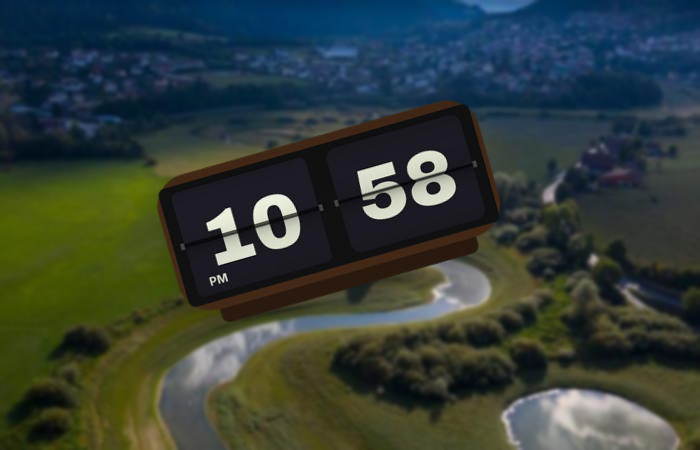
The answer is 10:58
